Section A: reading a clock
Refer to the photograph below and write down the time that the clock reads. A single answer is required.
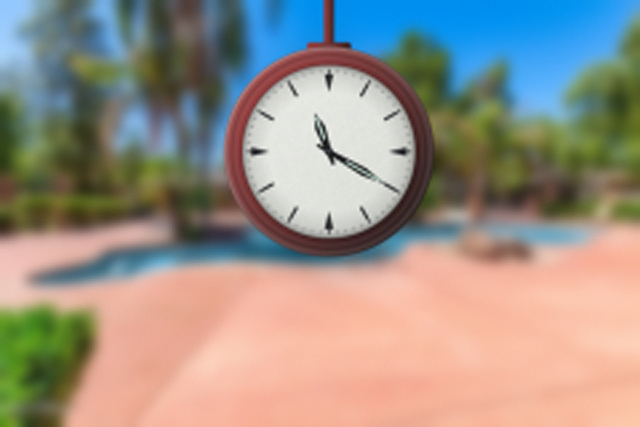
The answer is 11:20
